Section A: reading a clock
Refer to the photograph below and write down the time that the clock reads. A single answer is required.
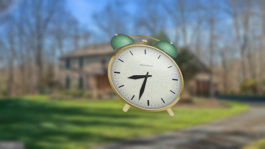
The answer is 8:33
